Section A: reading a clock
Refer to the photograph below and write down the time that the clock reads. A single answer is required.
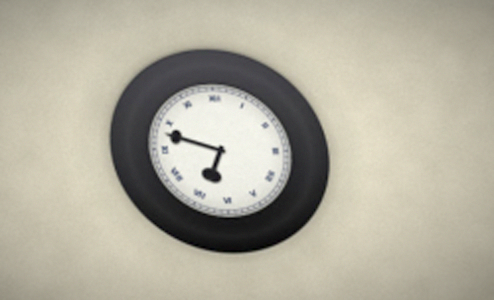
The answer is 6:48
